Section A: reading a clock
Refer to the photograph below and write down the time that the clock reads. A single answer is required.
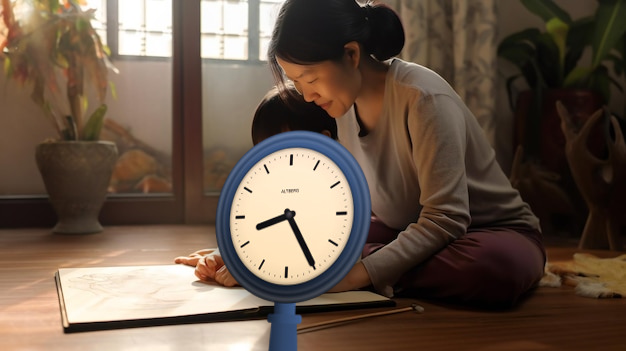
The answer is 8:25
